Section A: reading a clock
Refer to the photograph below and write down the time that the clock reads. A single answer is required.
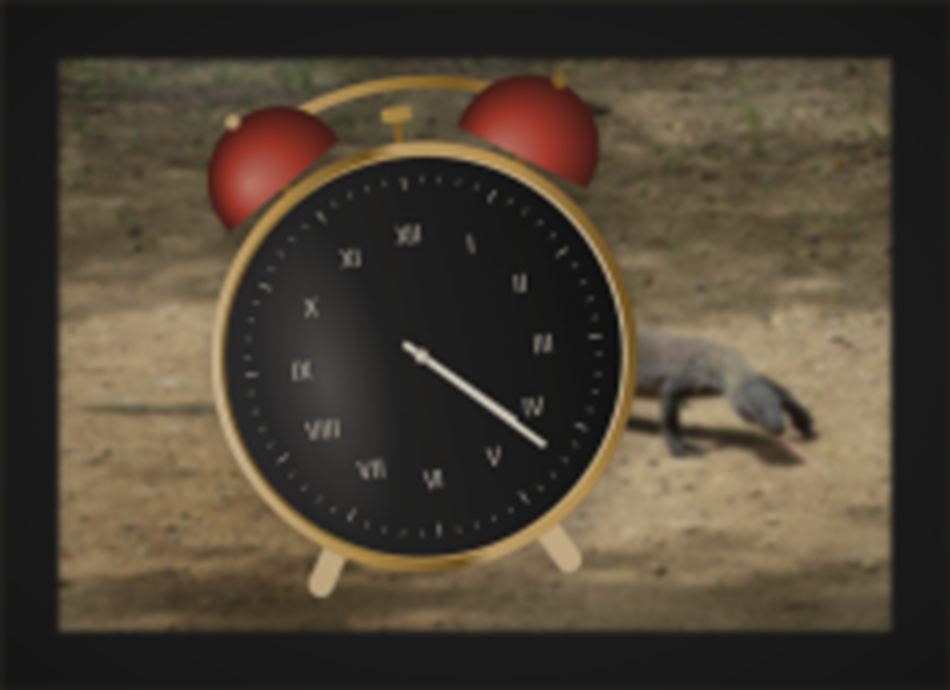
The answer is 4:22
